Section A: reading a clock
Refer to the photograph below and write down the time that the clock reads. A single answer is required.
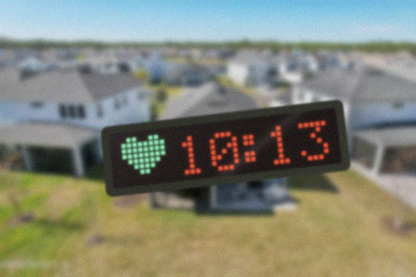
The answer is 10:13
